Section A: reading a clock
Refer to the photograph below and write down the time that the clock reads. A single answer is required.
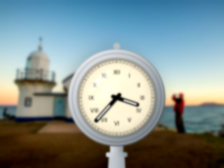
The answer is 3:37
